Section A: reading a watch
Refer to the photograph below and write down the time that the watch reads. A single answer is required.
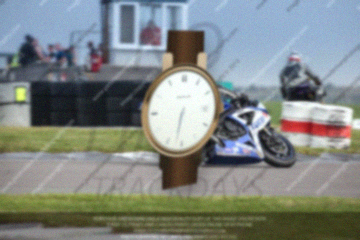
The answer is 6:32
